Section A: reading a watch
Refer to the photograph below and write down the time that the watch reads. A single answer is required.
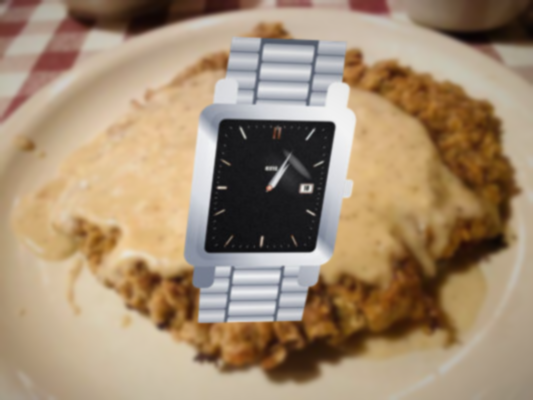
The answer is 1:04
